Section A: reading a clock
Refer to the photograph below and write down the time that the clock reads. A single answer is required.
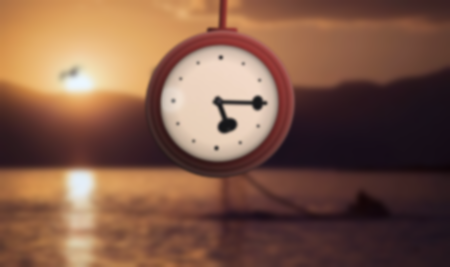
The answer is 5:15
